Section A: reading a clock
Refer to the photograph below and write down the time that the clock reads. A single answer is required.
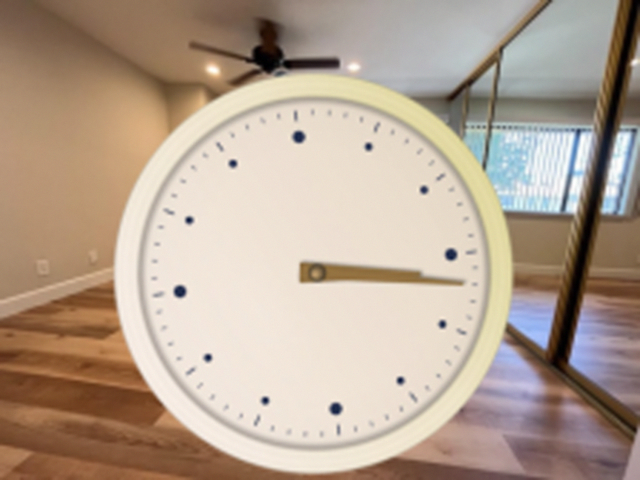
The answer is 3:17
